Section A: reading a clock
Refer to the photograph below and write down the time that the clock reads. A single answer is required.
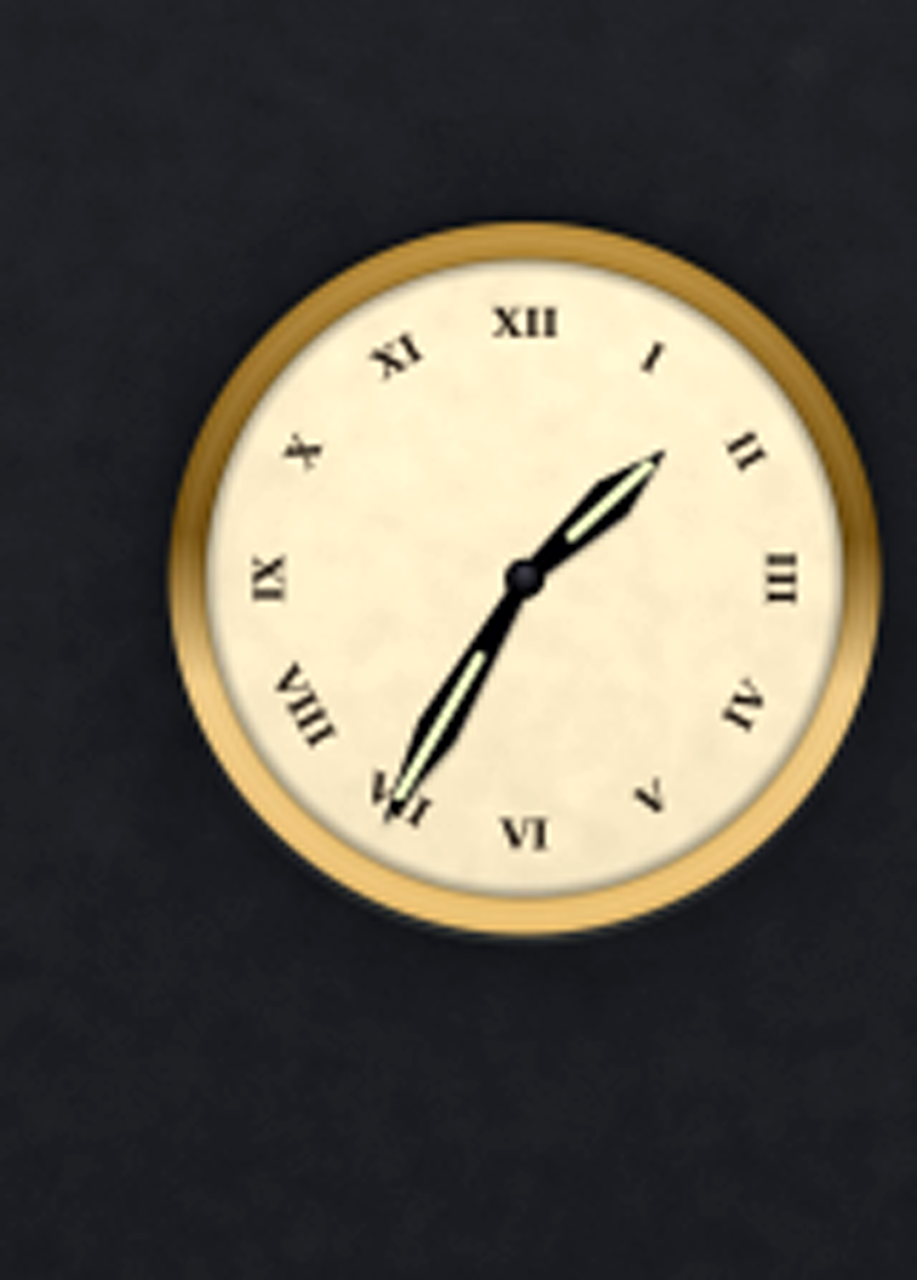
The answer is 1:35
